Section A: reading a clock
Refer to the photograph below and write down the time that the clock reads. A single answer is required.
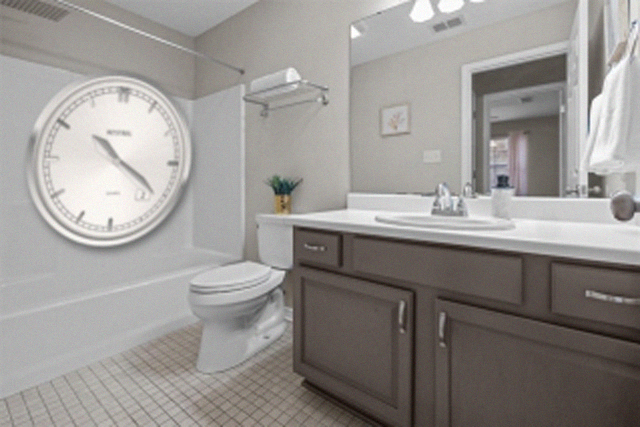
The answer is 10:21
